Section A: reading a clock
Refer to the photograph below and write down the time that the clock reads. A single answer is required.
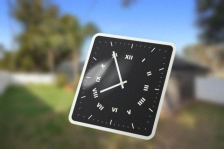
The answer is 7:55
